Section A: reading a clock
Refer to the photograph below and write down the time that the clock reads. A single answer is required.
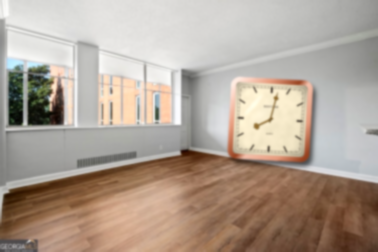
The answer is 8:02
